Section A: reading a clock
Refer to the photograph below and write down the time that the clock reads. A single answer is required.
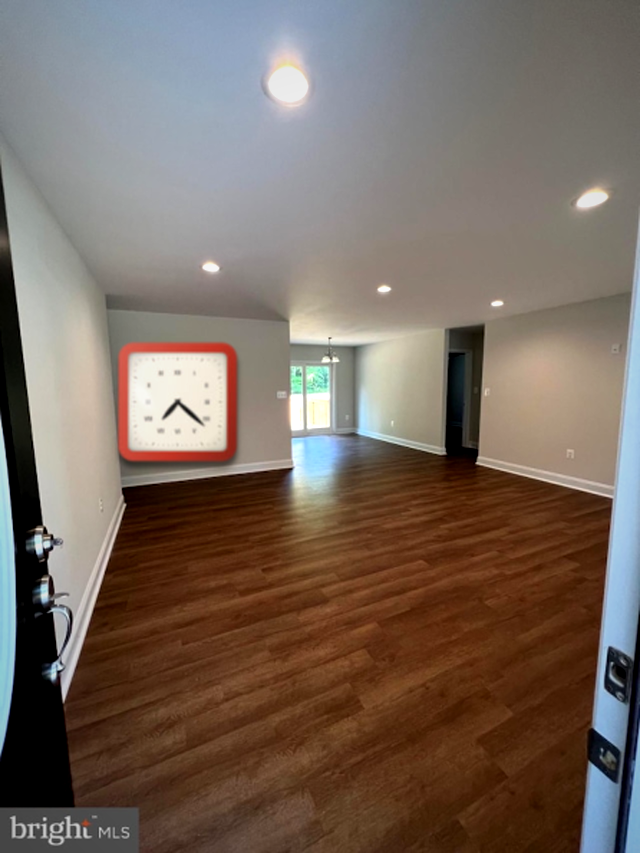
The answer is 7:22
